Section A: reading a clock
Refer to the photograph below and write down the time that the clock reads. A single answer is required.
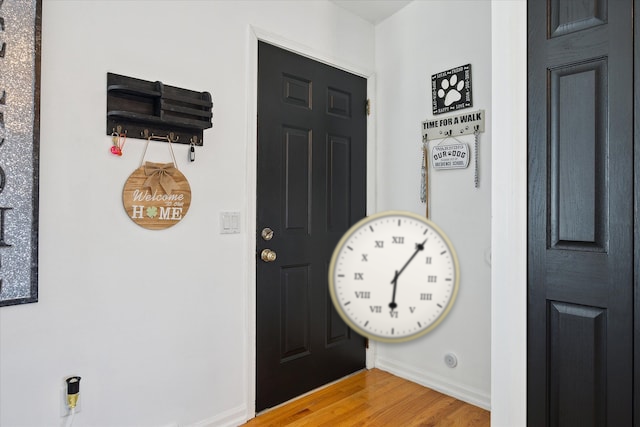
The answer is 6:06
